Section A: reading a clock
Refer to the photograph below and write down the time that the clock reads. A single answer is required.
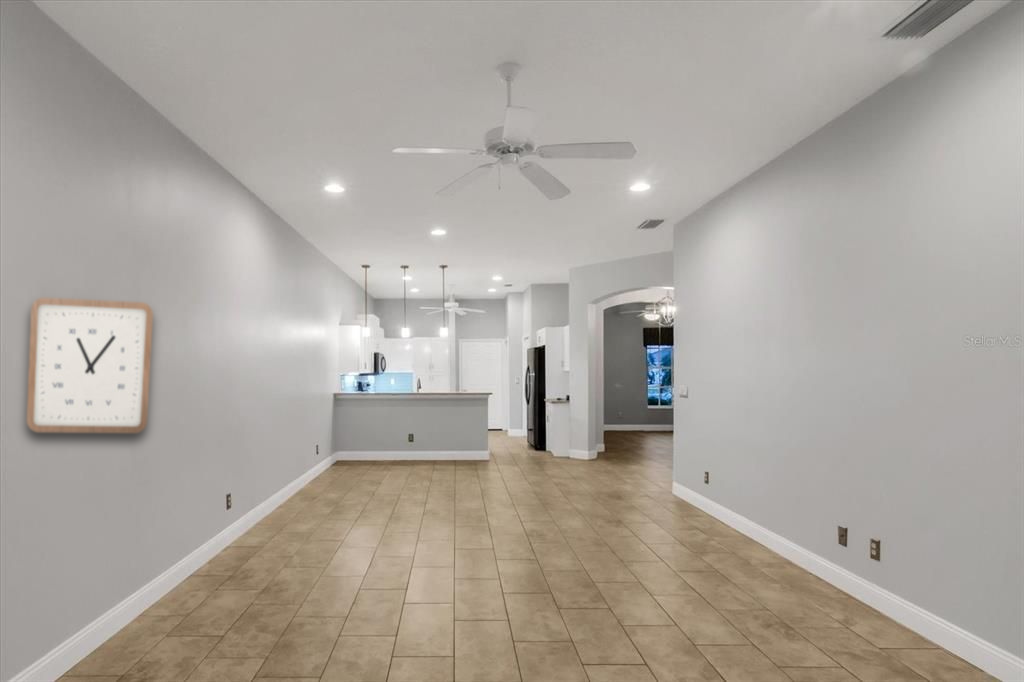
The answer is 11:06
